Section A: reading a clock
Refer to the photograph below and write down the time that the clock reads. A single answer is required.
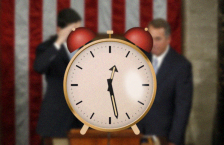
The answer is 12:28
